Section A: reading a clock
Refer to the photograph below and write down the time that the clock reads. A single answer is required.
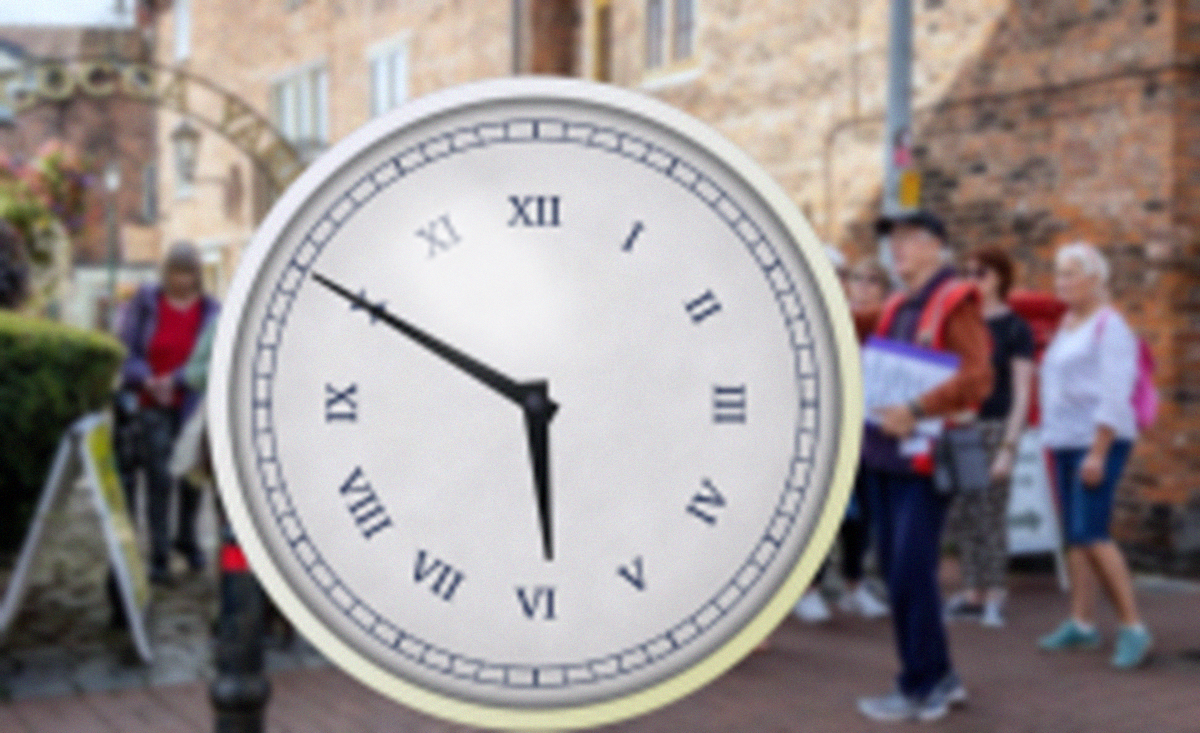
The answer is 5:50
